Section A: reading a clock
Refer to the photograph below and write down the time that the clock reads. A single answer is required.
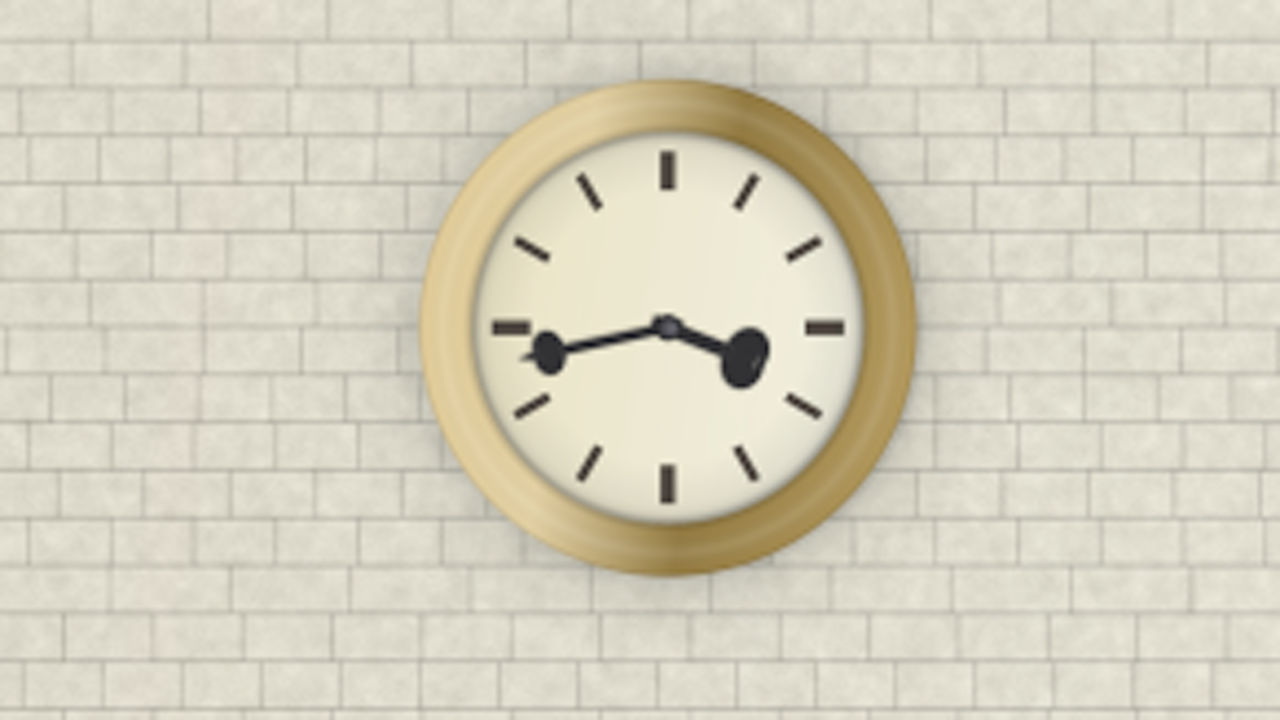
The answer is 3:43
